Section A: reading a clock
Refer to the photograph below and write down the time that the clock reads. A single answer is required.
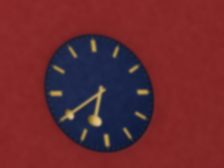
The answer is 6:40
